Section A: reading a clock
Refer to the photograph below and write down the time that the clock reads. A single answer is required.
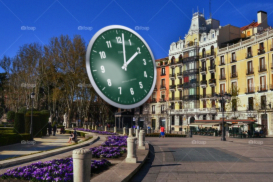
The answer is 2:02
